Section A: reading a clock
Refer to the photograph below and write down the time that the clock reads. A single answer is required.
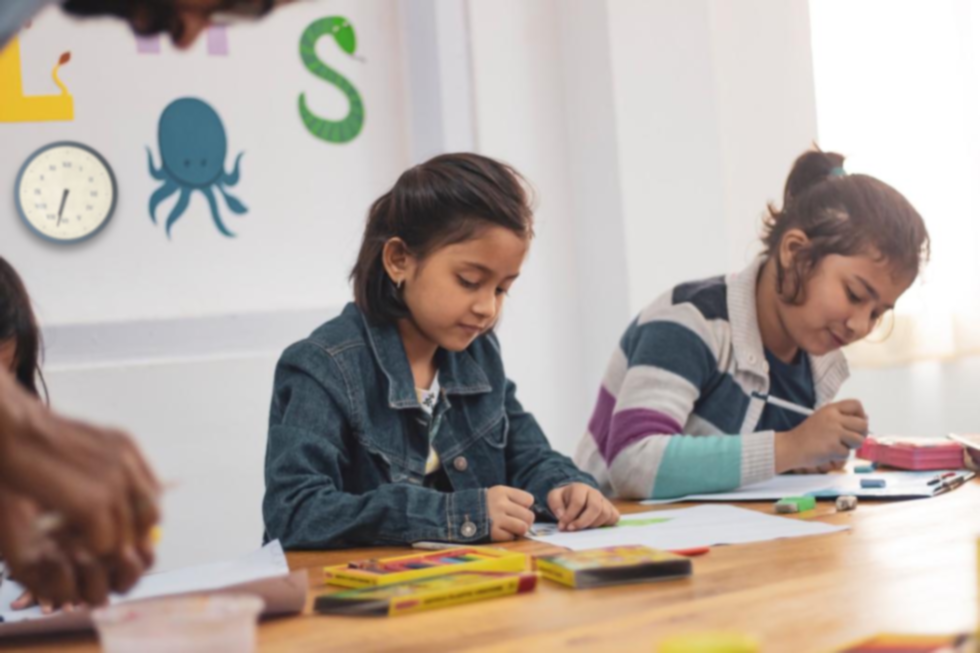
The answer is 6:32
